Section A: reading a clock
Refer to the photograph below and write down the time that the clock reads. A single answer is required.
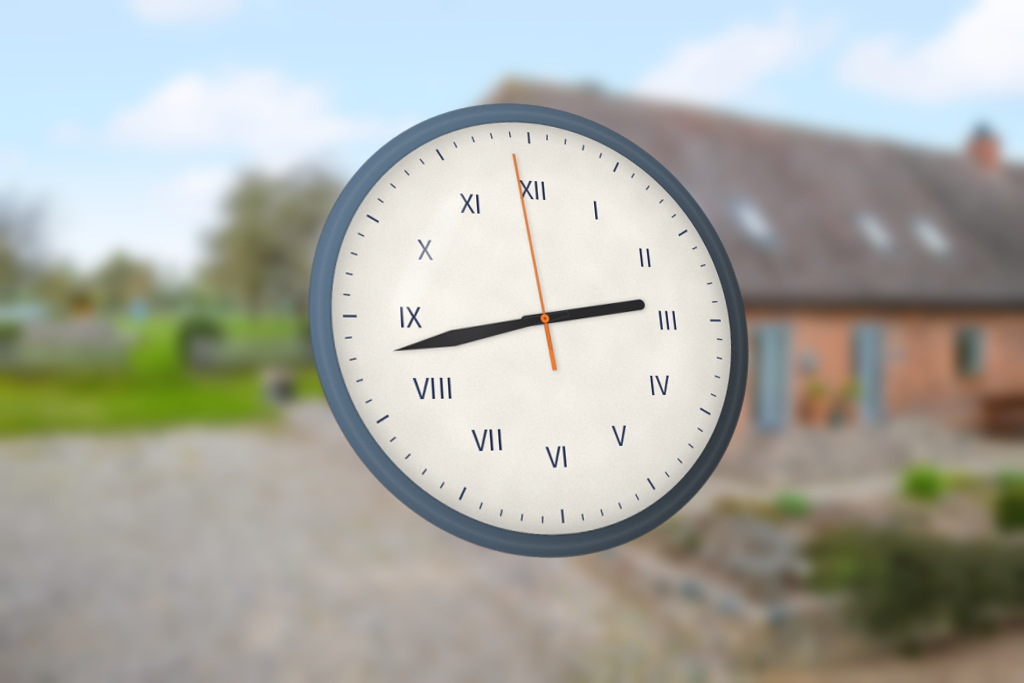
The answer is 2:42:59
